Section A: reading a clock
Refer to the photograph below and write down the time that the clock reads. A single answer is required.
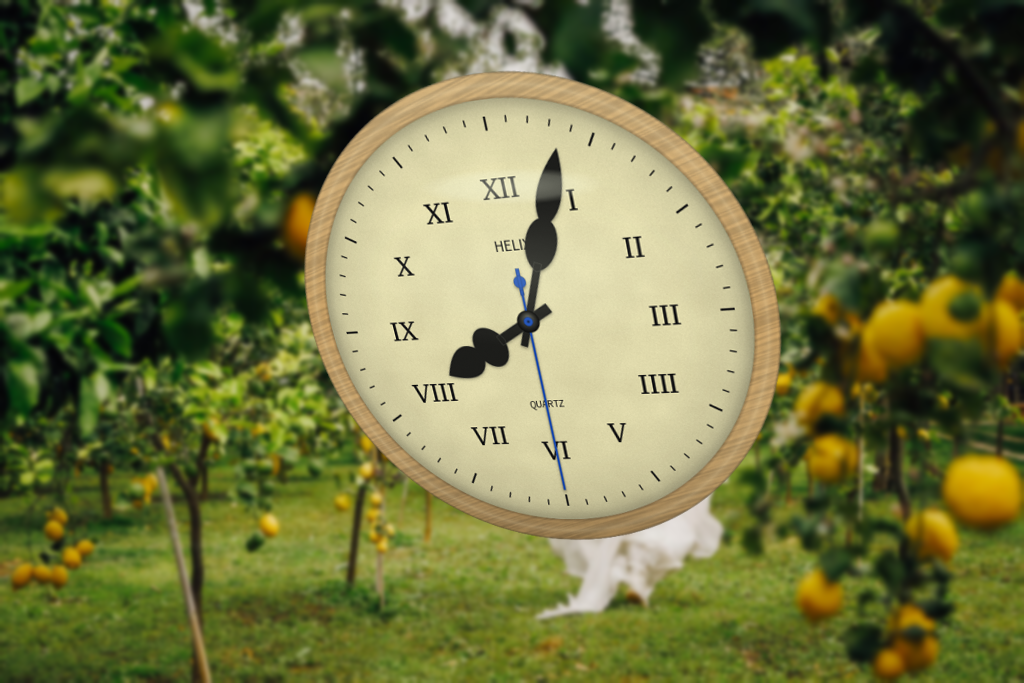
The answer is 8:03:30
